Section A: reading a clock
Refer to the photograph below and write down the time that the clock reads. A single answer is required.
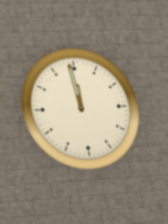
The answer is 11:59
